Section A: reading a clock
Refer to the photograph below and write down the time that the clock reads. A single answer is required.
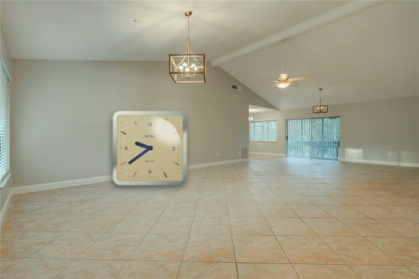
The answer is 9:39
